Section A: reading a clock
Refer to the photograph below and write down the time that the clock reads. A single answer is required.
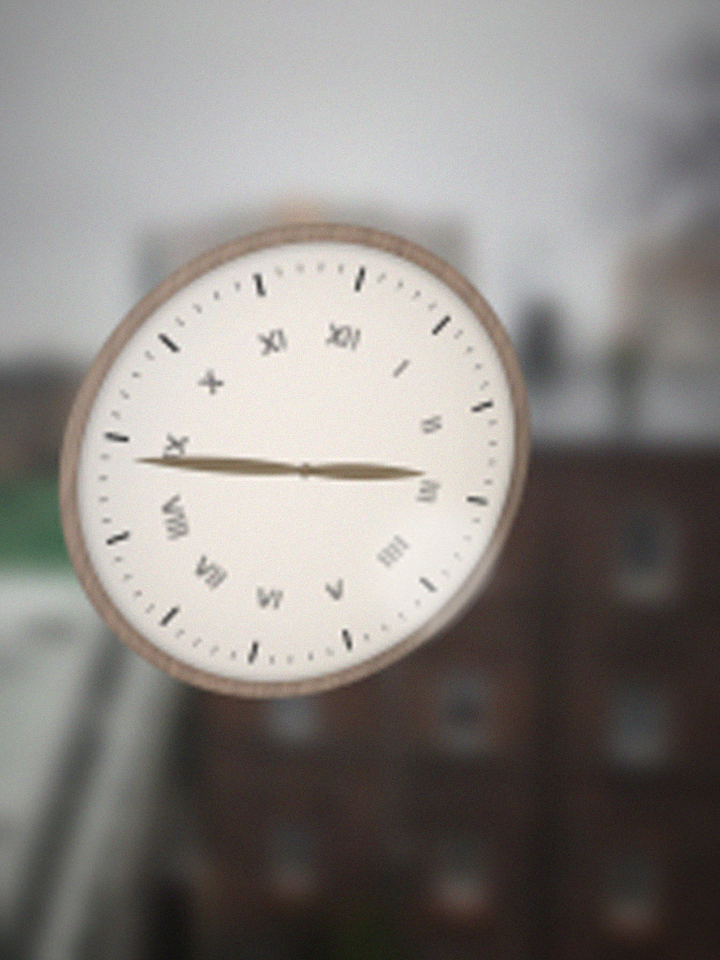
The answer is 2:44
